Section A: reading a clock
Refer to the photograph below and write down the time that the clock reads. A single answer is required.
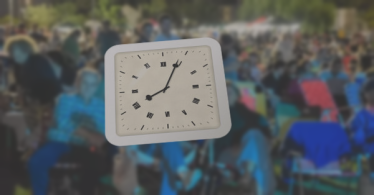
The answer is 8:04
